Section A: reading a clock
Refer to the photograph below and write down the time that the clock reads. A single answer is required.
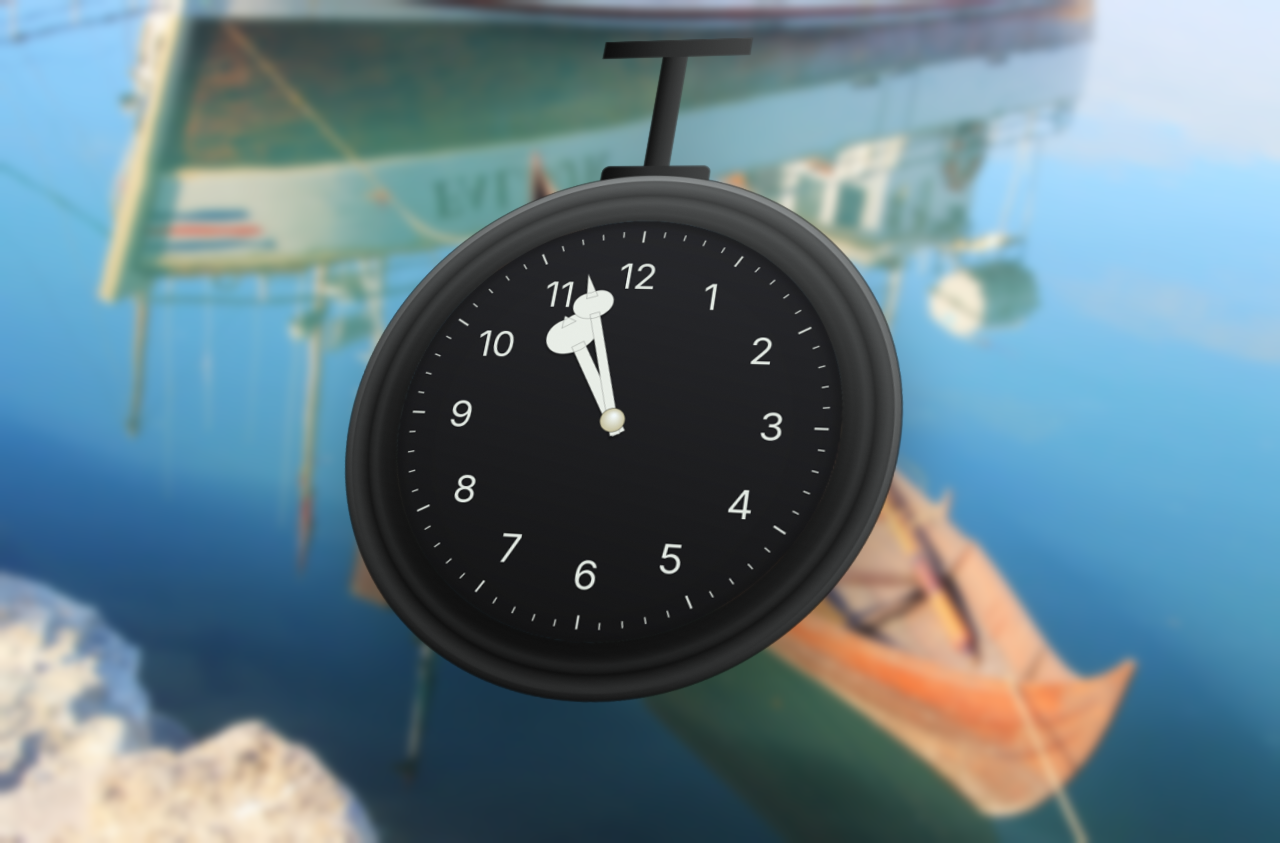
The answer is 10:57
